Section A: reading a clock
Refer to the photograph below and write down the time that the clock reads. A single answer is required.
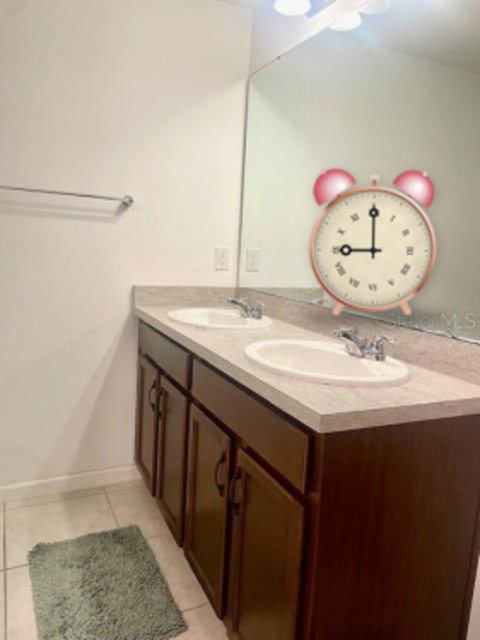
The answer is 9:00
